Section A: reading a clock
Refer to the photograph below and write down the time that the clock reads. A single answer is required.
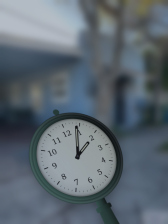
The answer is 2:04
